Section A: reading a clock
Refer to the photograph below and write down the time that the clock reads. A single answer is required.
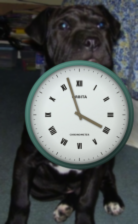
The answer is 3:57
